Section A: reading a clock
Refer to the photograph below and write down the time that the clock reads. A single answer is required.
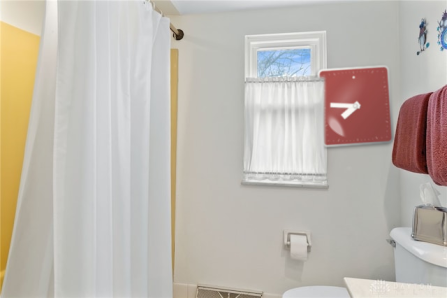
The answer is 7:46
